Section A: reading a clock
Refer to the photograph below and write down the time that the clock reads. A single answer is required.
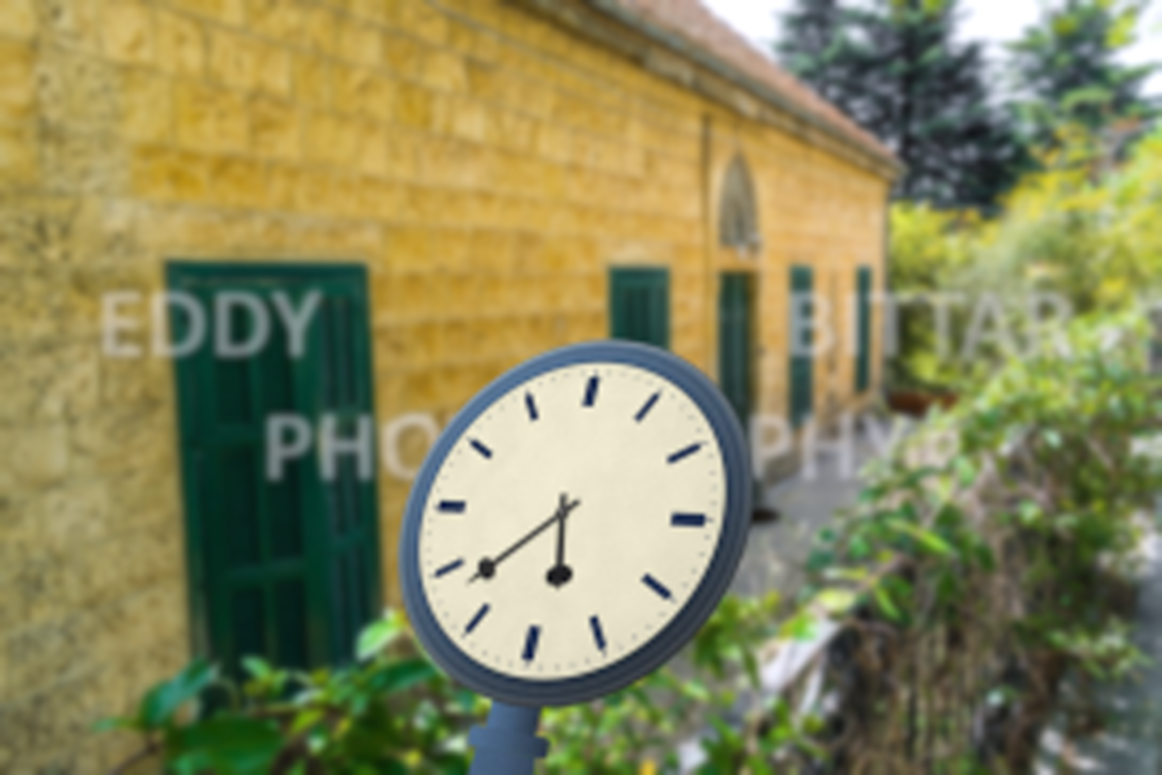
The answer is 5:38
